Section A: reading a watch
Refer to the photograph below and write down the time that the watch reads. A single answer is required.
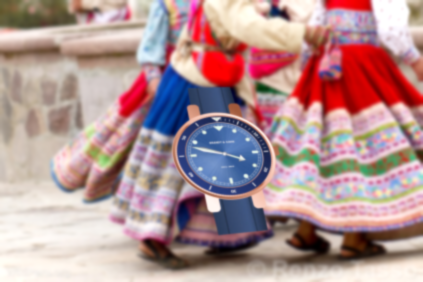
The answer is 3:48
